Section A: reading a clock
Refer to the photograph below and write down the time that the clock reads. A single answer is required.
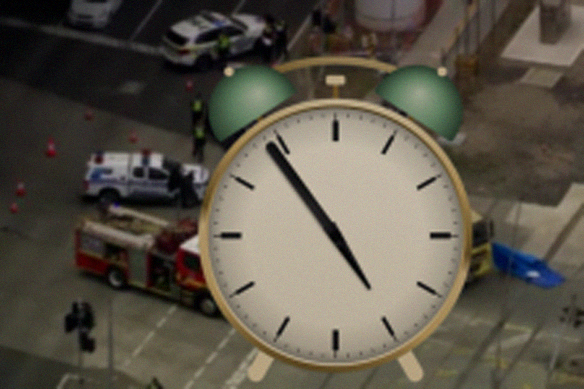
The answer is 4:54
